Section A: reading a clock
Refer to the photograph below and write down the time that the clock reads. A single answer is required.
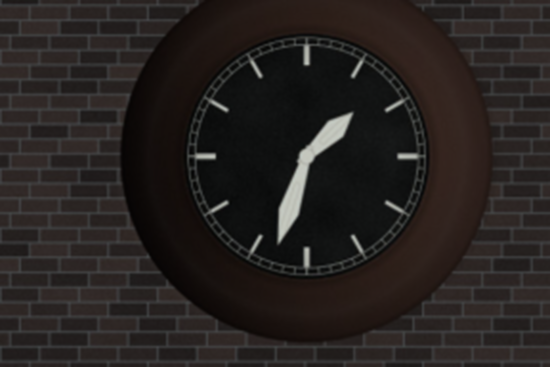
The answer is 1:33
